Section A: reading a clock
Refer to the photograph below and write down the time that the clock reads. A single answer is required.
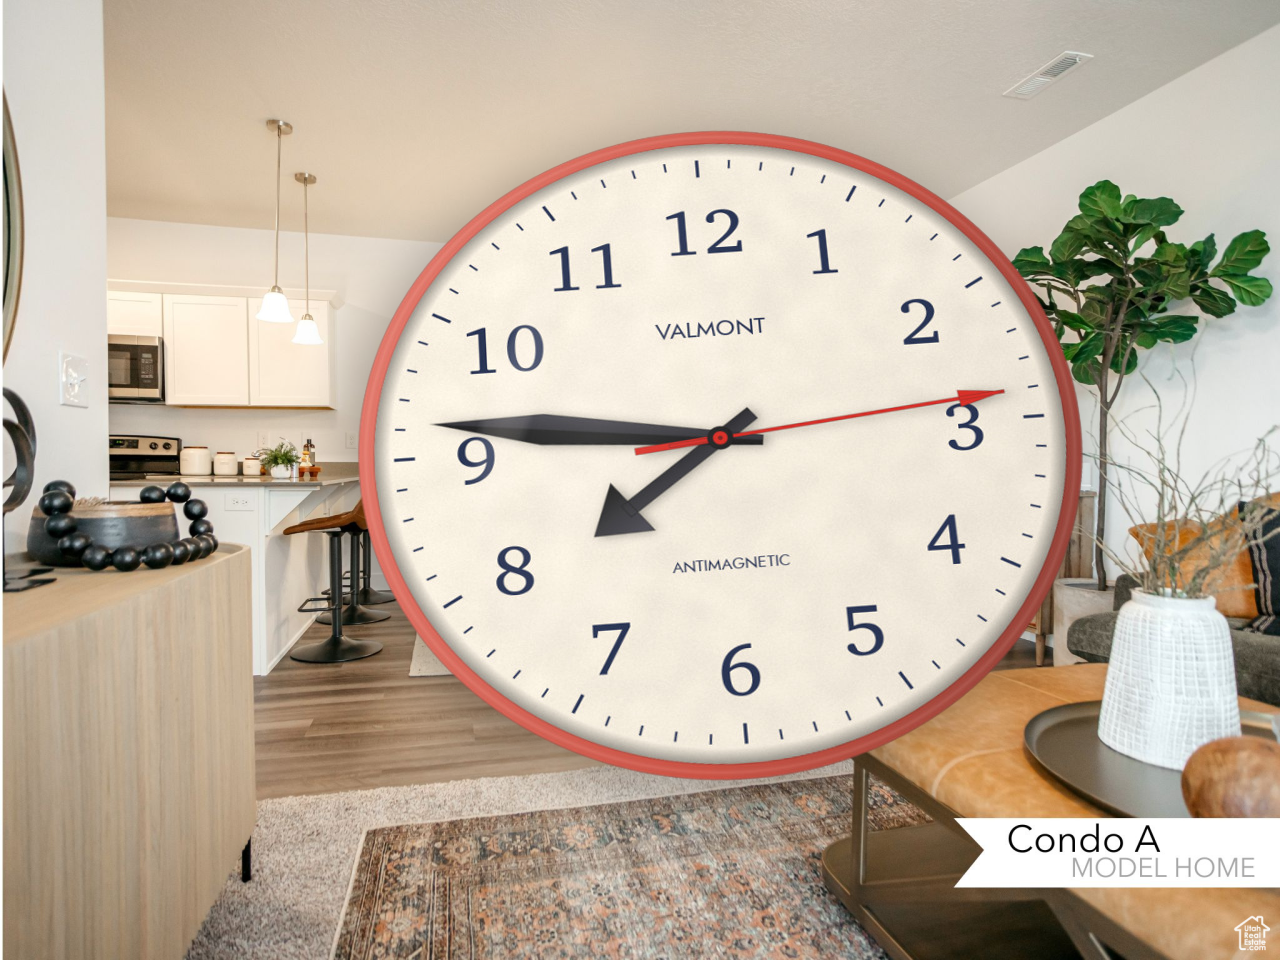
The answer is 7:46:14
